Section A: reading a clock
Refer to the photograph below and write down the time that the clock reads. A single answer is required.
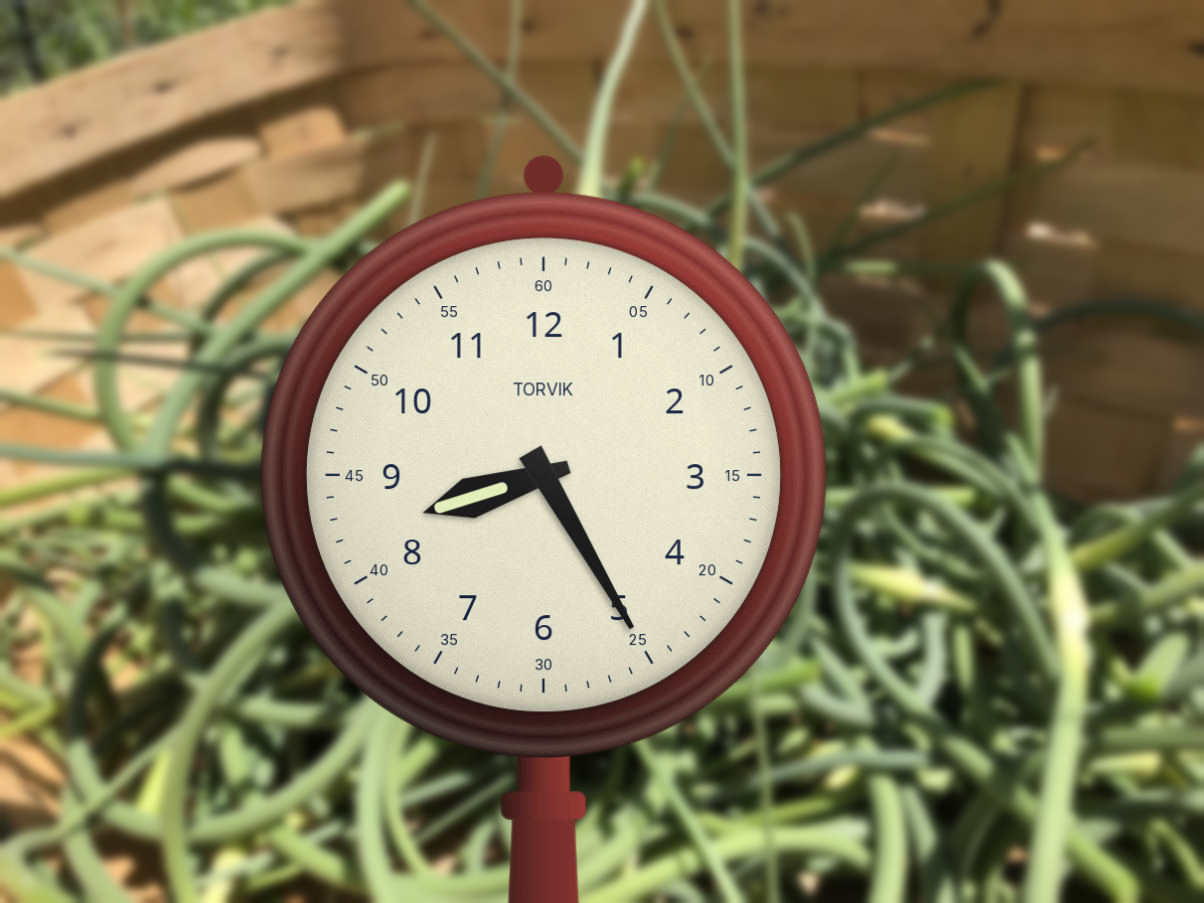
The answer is 8:25
